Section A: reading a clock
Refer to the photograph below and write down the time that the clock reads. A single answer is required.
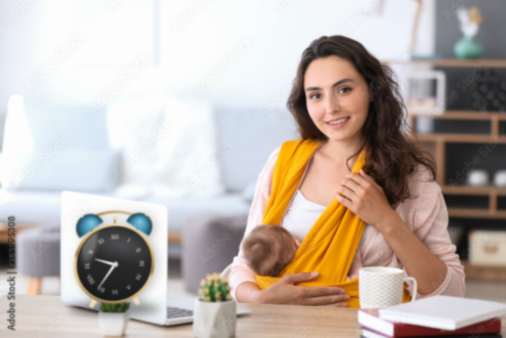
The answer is 9:36
